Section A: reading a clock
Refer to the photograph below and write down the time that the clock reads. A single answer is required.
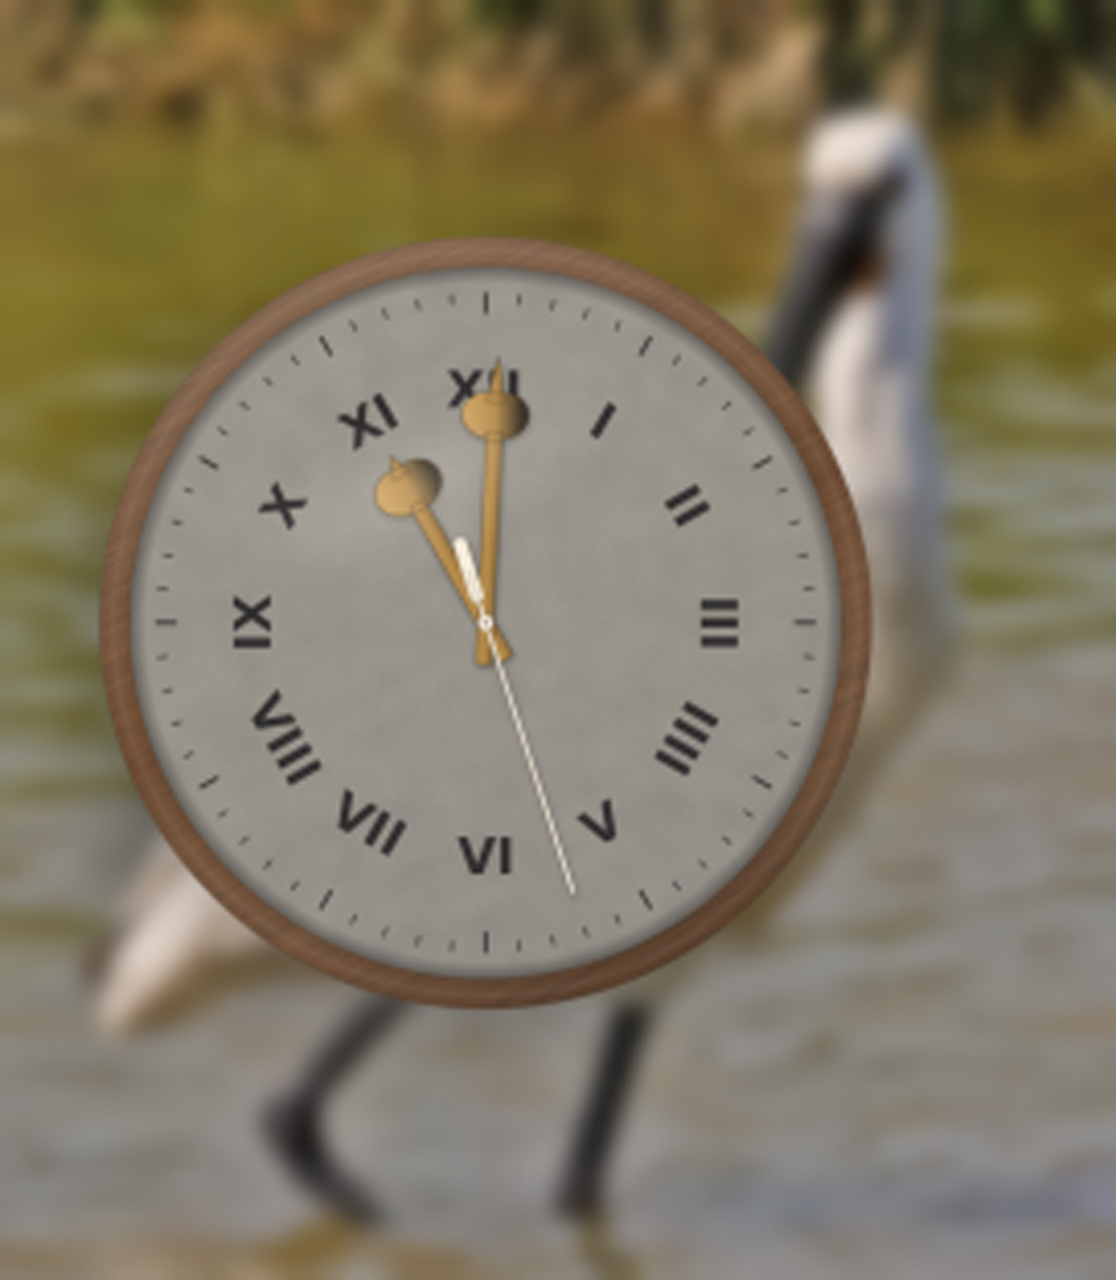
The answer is 11:00:27
